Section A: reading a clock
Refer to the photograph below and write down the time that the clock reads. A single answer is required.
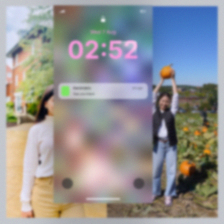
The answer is 2:52
